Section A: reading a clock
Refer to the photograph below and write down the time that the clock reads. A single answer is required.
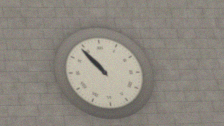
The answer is 10:54
